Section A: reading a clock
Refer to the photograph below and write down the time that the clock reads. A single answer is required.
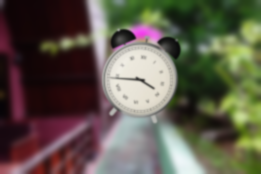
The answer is 3:44
